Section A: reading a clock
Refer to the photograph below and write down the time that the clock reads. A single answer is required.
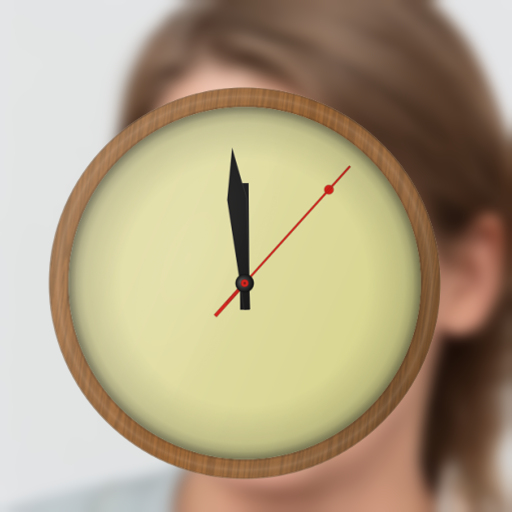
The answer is 11:59:07
